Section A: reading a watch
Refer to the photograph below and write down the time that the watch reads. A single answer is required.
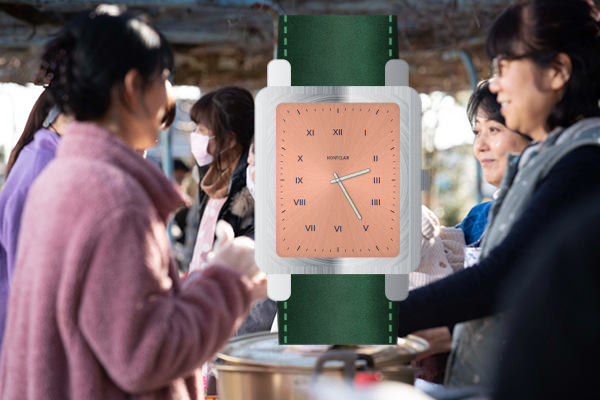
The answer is 2:25
